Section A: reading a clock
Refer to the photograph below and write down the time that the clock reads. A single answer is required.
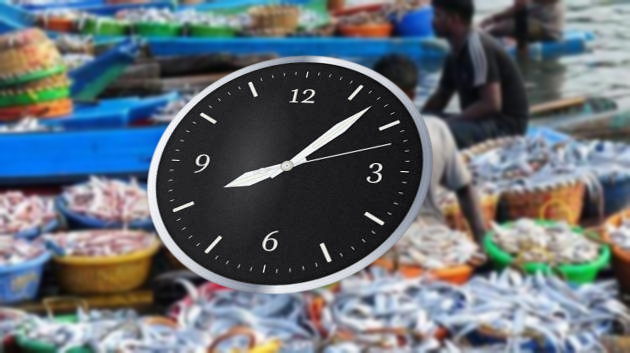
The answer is 8:07:12
